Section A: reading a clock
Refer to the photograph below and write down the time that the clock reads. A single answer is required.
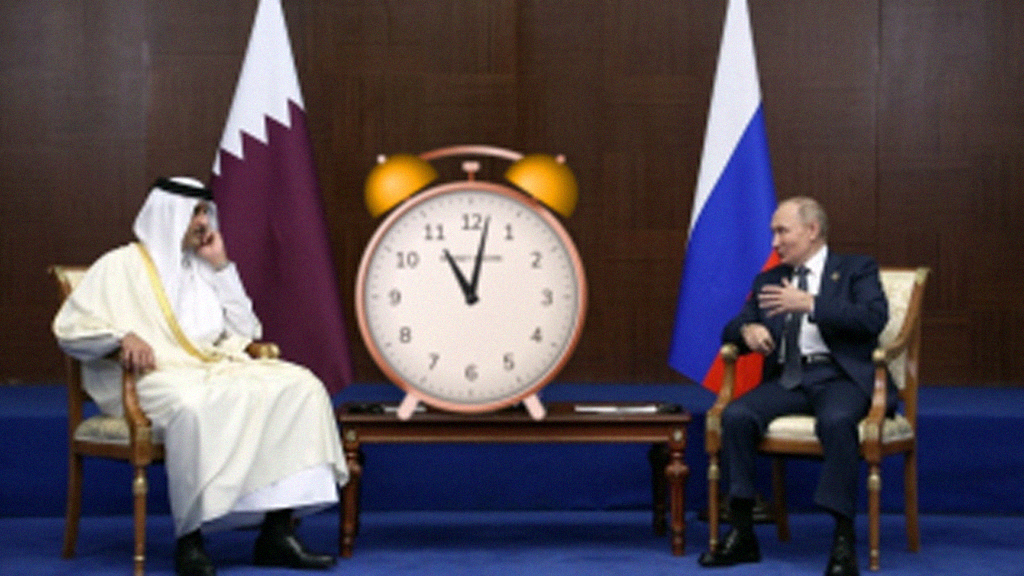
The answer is 11:02
